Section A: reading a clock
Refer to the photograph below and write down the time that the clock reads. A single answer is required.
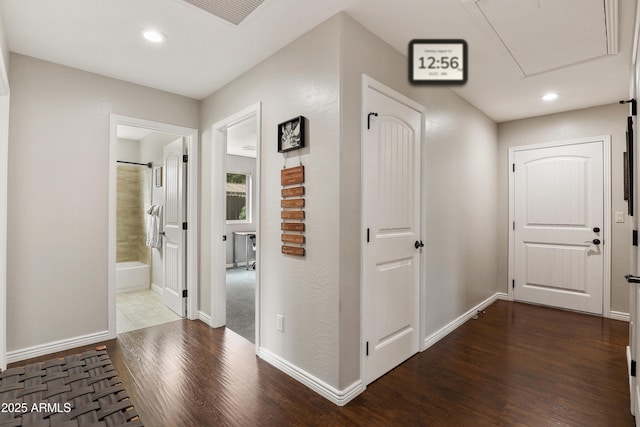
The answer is 12:56
